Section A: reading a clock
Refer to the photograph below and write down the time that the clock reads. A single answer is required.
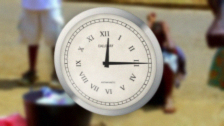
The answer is 12:15
